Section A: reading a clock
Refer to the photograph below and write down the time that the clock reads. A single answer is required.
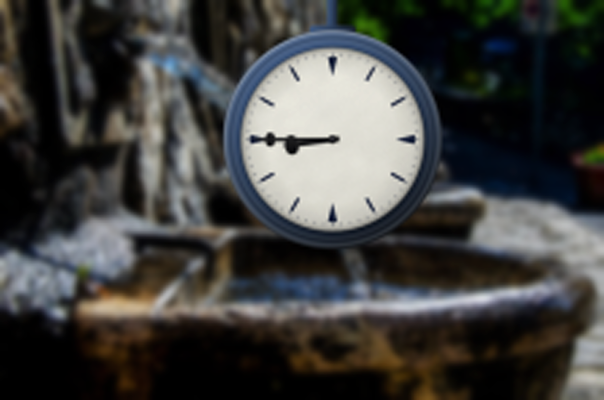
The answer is 8:45
